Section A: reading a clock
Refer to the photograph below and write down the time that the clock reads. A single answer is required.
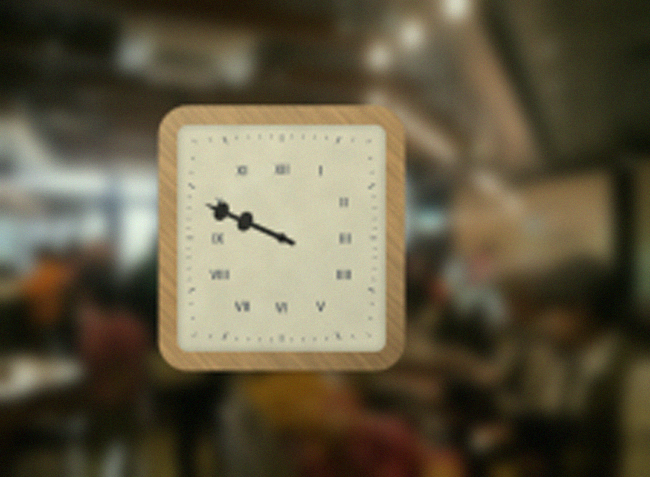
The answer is 9:49
